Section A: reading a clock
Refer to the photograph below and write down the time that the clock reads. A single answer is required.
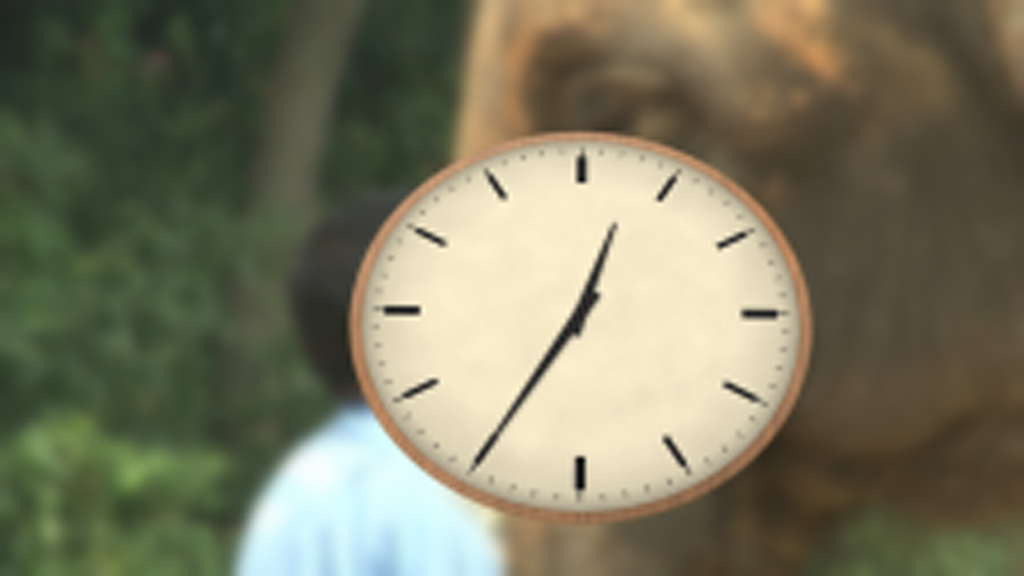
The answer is 12:35
